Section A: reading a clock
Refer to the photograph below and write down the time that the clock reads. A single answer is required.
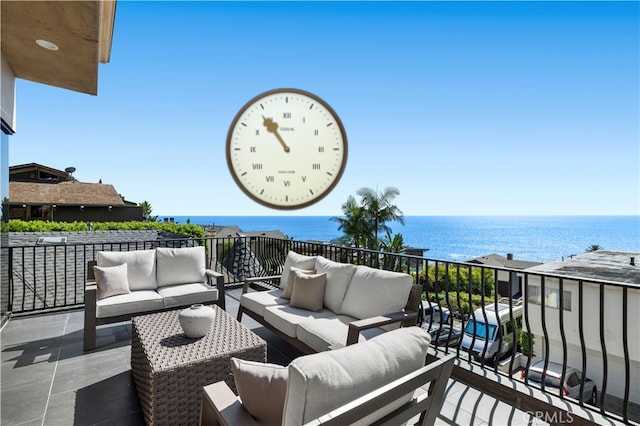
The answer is 10:54
